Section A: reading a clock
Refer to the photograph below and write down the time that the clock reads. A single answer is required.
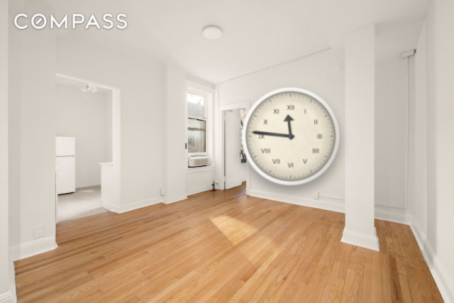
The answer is 11:46
